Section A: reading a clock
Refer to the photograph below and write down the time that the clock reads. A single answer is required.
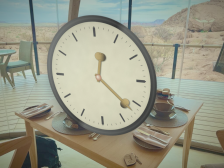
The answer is 12:22
